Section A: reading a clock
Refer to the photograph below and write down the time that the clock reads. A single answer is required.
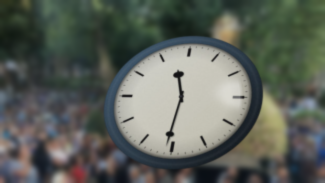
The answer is 11:31
